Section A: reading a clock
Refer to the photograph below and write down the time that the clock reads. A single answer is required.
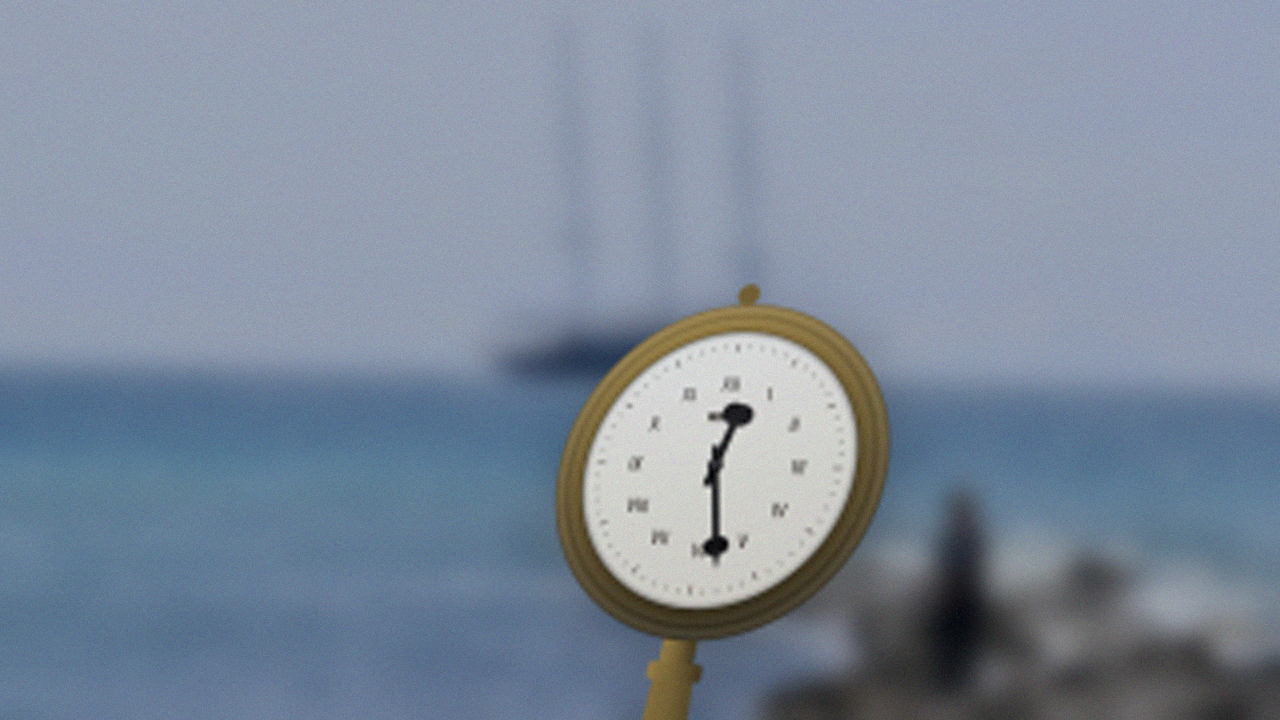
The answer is 12:28
